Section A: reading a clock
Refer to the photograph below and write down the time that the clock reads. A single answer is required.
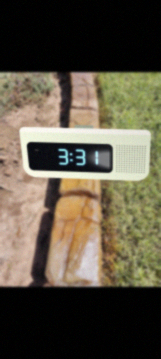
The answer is 3:31
